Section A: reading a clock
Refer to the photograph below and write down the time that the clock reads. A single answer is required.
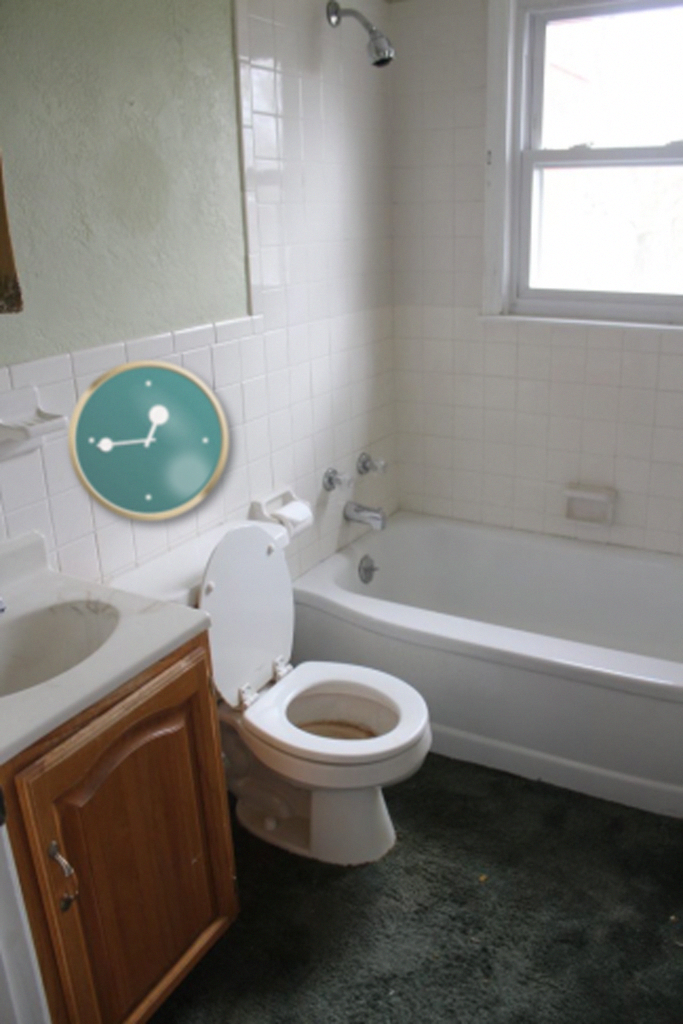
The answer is 12:44
